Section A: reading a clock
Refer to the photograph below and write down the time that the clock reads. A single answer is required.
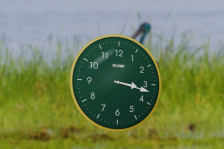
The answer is 3:17
